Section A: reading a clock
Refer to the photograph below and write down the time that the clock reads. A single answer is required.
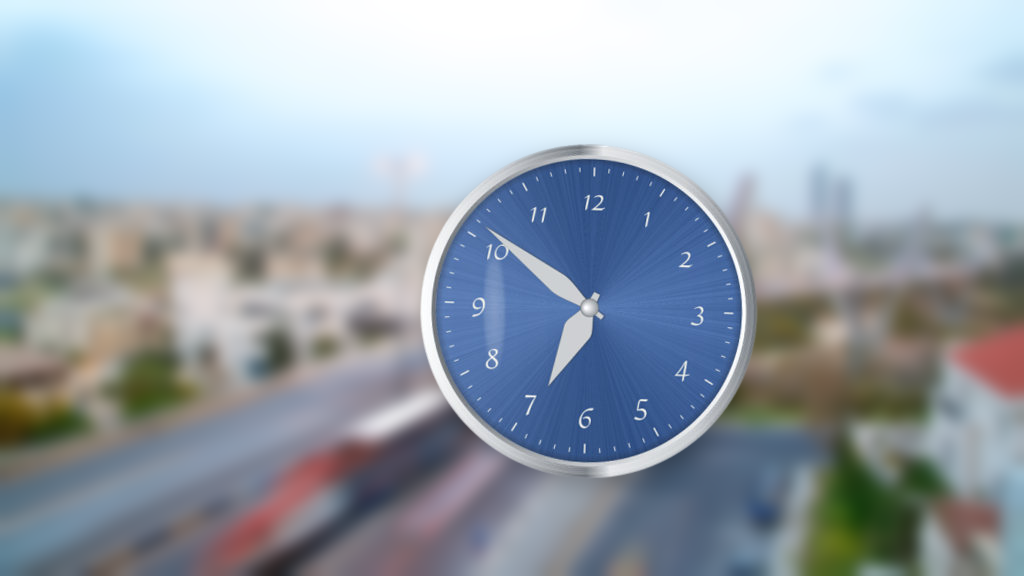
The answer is 6:51
